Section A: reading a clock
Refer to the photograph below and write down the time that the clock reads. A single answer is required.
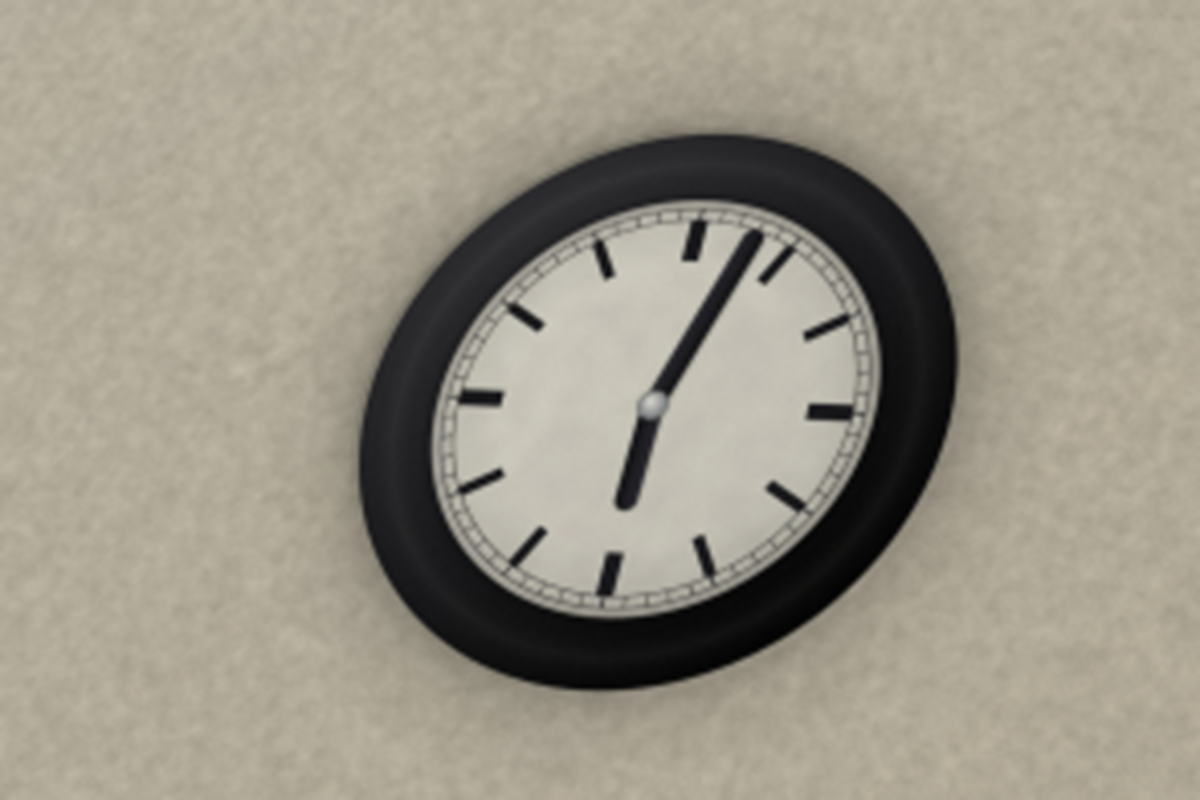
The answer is 6:03
